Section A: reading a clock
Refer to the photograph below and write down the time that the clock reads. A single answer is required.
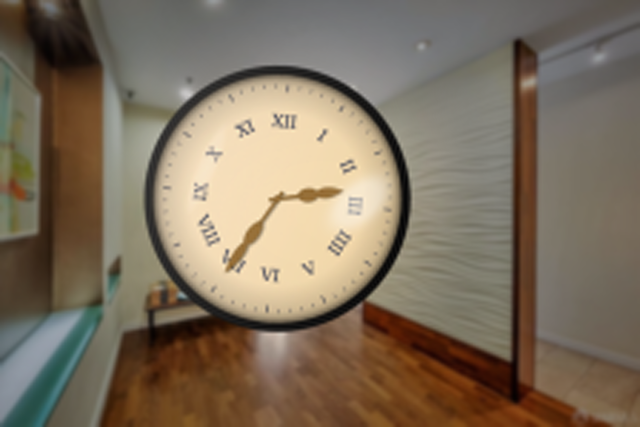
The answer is 2:35
